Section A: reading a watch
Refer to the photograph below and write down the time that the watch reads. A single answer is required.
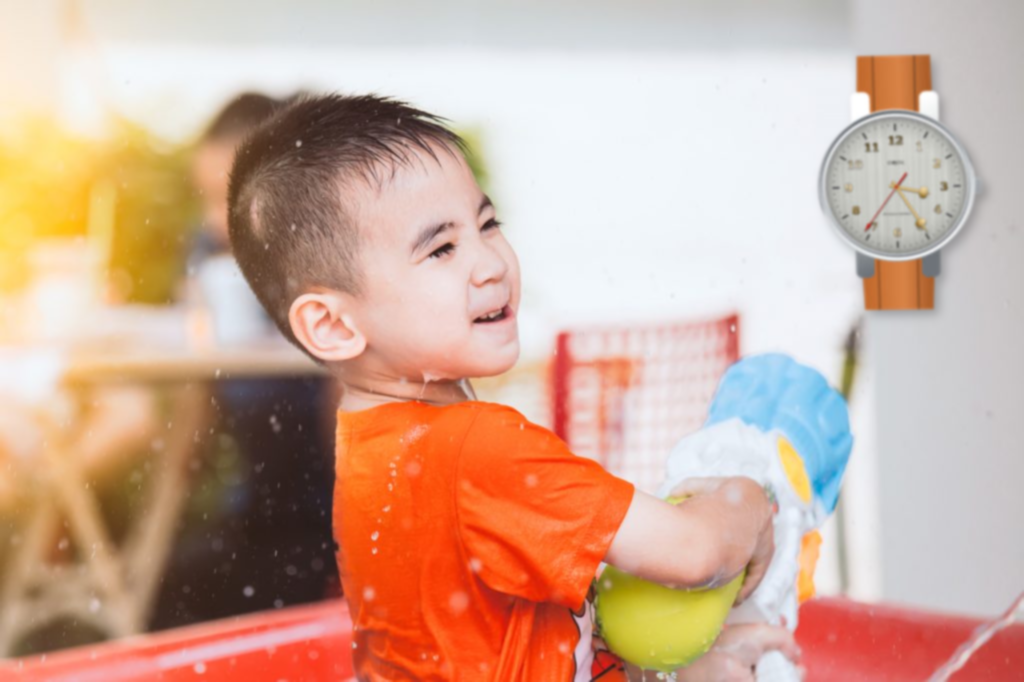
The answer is 3:24:36
